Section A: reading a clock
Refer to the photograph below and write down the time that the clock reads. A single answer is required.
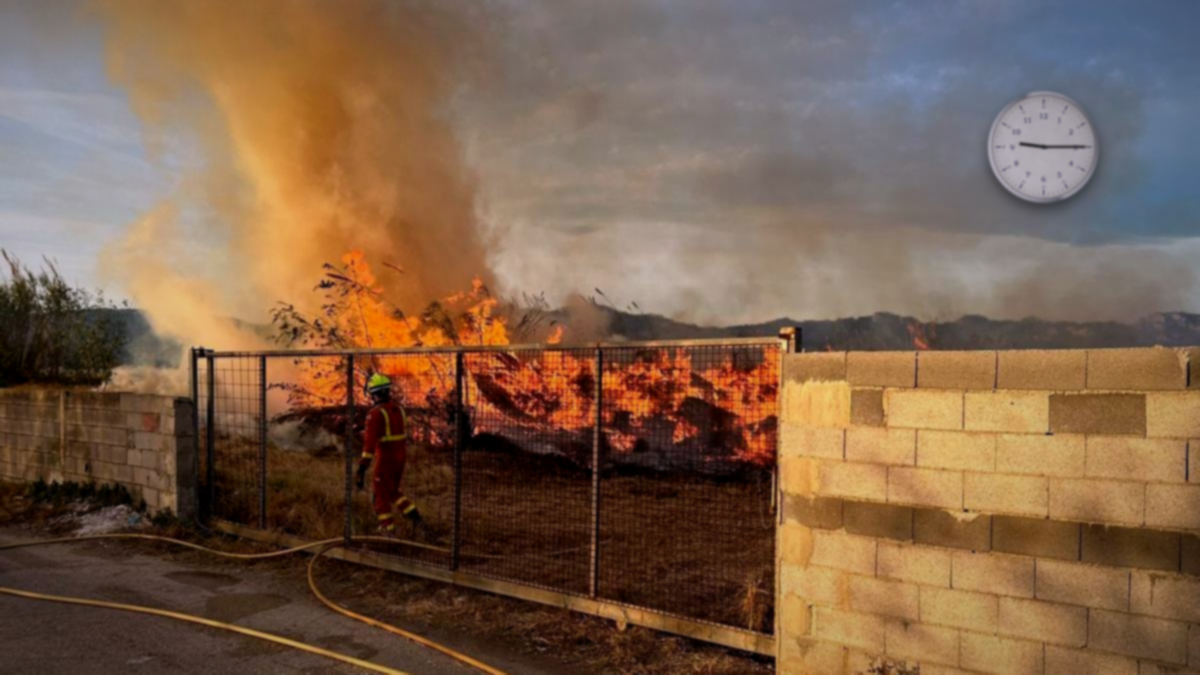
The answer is 9:15
